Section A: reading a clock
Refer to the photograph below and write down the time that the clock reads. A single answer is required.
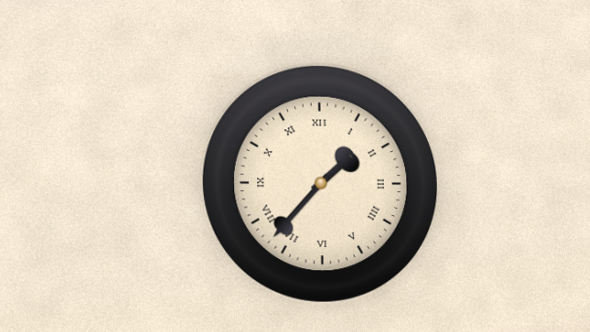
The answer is 1:37
